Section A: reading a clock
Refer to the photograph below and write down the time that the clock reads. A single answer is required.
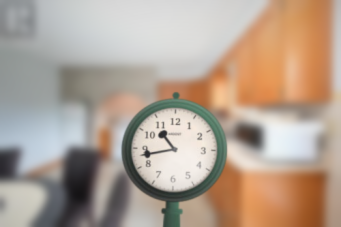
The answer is 10:43
